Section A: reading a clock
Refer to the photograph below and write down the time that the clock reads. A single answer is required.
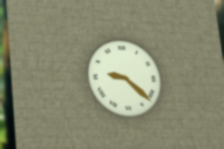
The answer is 9:22
